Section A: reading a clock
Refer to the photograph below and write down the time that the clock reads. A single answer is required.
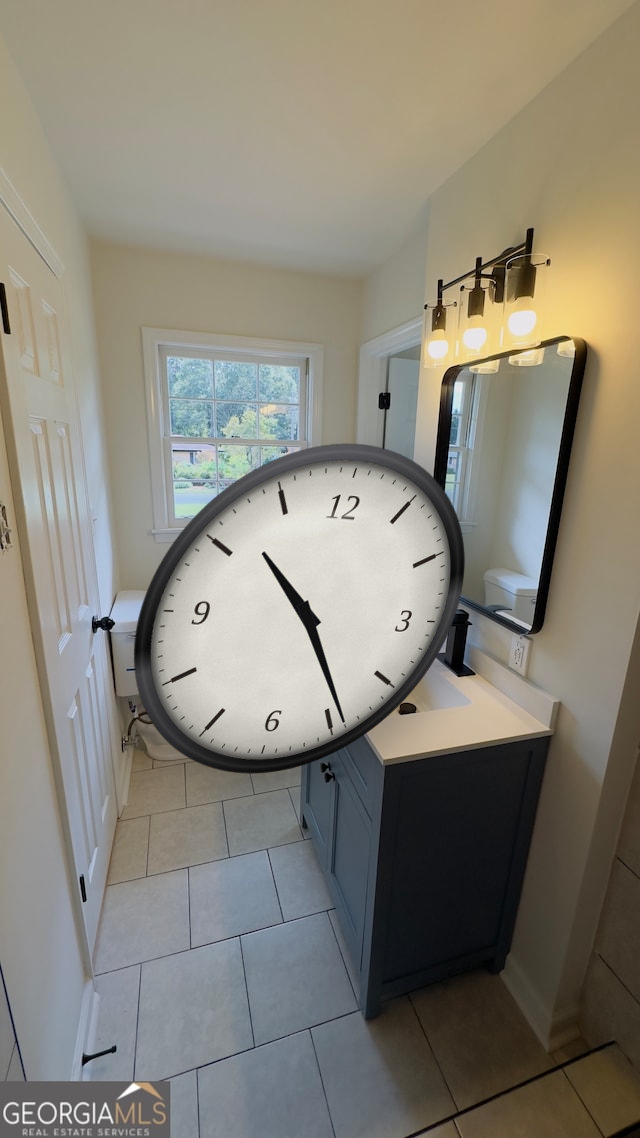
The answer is 10:24
